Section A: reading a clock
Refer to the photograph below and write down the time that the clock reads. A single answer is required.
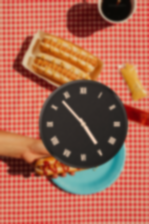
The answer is 4:53
